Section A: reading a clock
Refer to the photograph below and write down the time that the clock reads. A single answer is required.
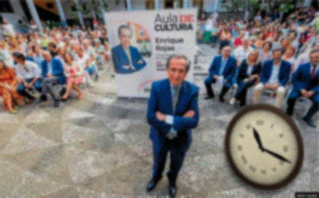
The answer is 11:19
